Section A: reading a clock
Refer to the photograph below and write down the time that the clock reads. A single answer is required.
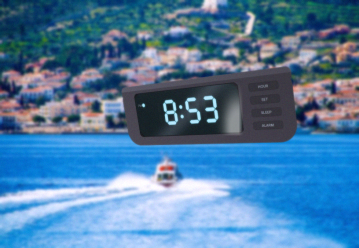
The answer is 8:53
